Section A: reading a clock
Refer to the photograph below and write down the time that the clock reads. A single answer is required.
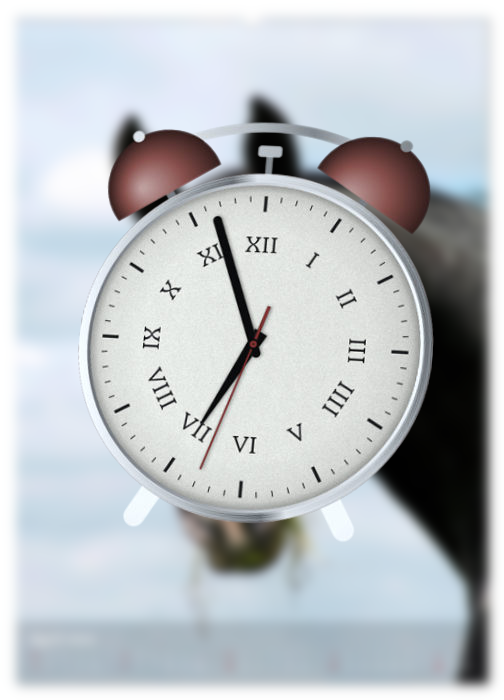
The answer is 6:56:33
